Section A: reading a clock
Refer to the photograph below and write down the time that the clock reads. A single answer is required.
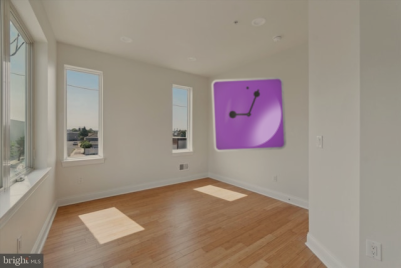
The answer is 9:04
